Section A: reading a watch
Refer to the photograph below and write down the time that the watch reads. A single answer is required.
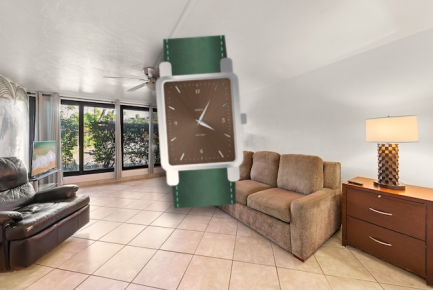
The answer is 4:05
